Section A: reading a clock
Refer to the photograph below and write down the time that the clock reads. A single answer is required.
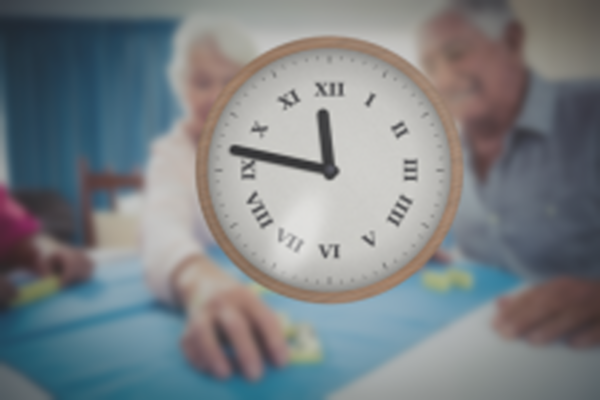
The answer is 11:47
